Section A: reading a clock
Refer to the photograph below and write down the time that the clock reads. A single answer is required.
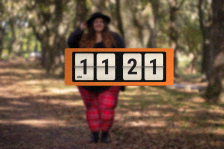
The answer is 11:21
